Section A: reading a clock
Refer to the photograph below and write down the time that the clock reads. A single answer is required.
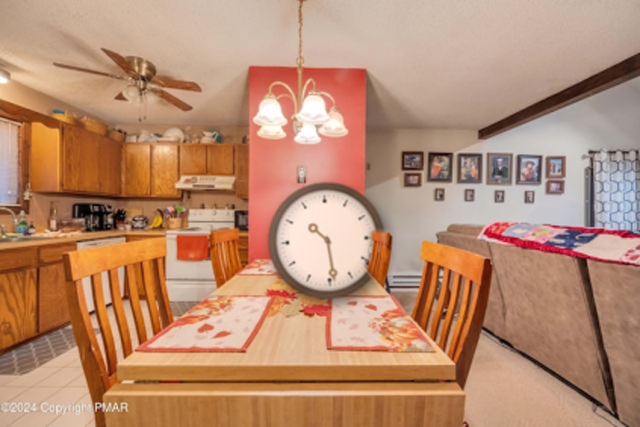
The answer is 10:29
